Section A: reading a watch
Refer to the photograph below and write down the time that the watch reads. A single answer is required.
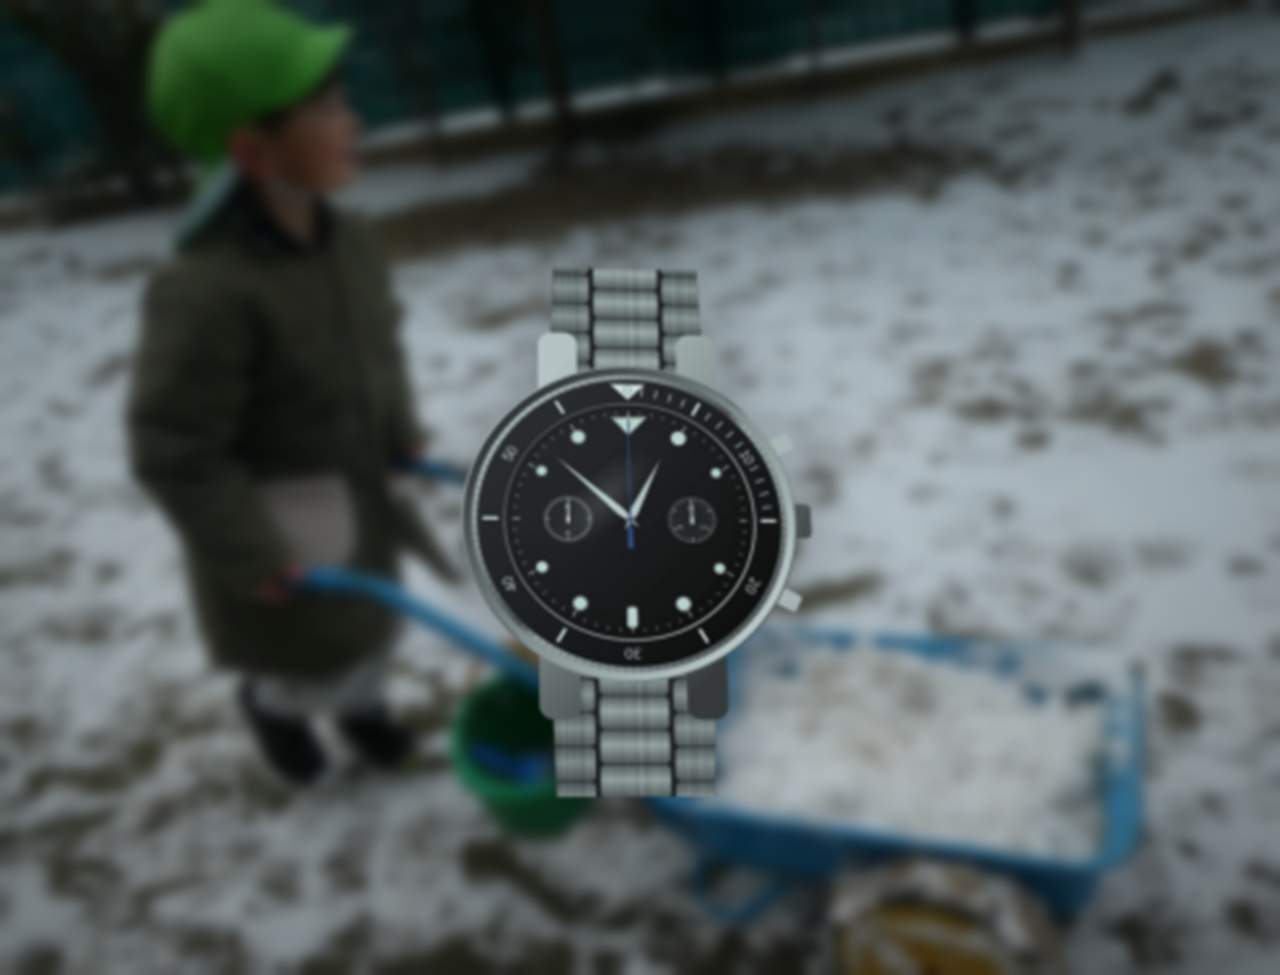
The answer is 12:52
